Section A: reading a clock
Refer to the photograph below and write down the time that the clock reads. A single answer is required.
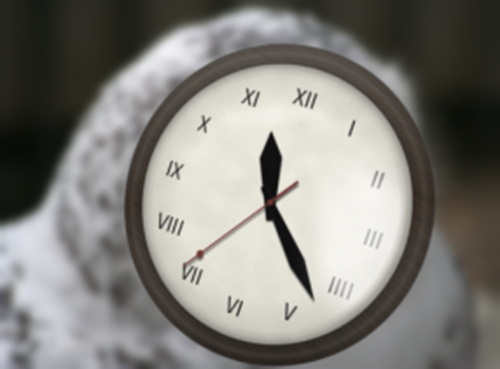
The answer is 11:22:36
